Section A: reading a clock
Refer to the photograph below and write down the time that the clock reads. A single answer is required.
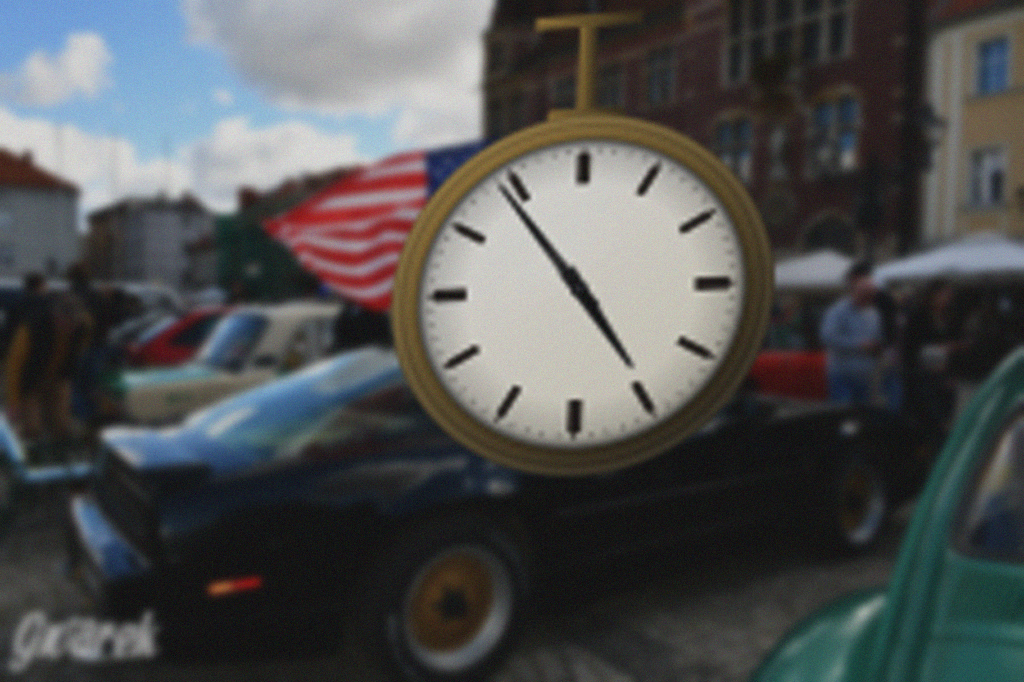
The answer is 4:54
